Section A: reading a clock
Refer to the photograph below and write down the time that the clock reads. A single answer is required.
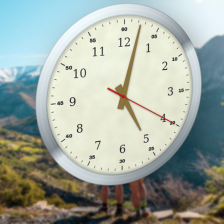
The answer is 5:02:20
